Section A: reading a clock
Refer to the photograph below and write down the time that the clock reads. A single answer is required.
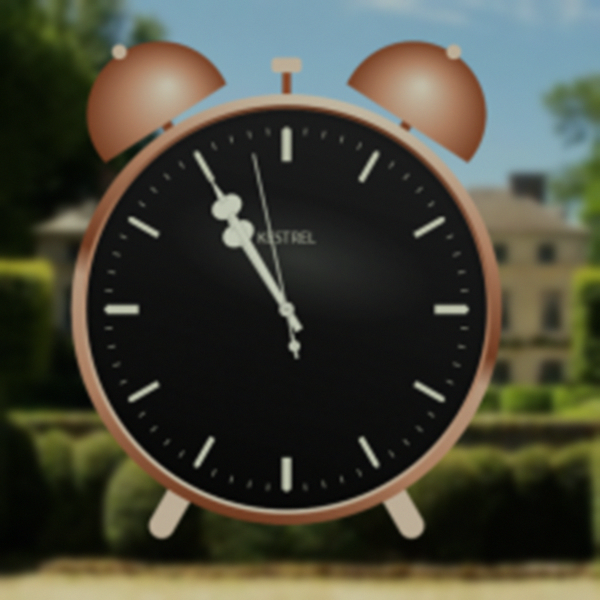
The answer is 10:54:58
